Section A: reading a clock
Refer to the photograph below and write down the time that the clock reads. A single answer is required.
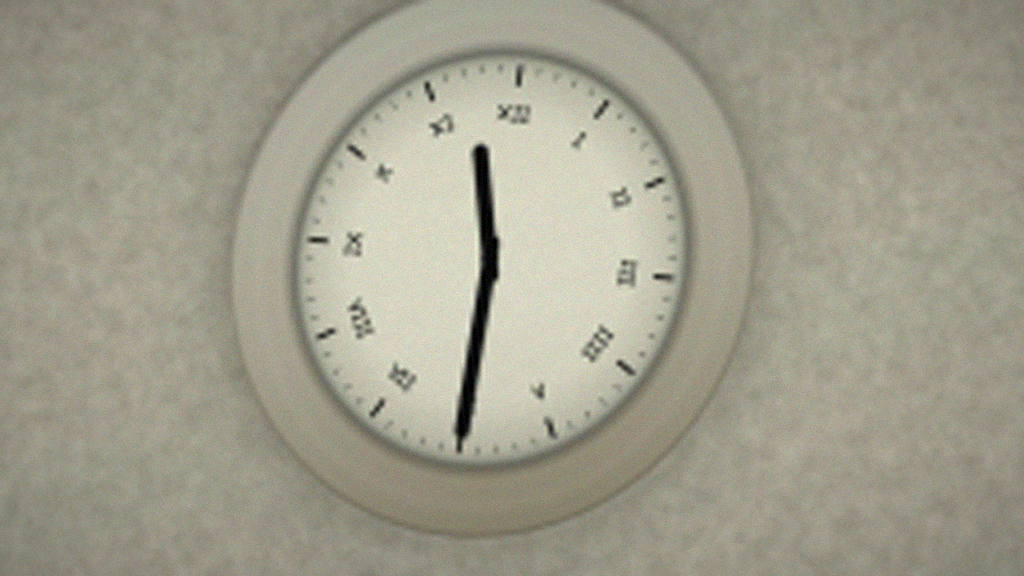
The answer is 11:30
